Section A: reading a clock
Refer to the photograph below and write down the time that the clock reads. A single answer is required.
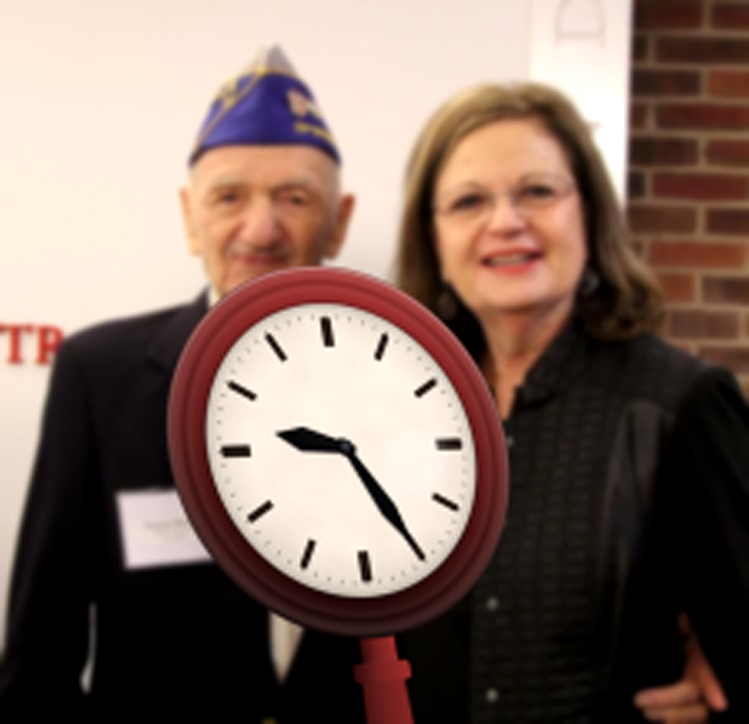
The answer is 9:25
